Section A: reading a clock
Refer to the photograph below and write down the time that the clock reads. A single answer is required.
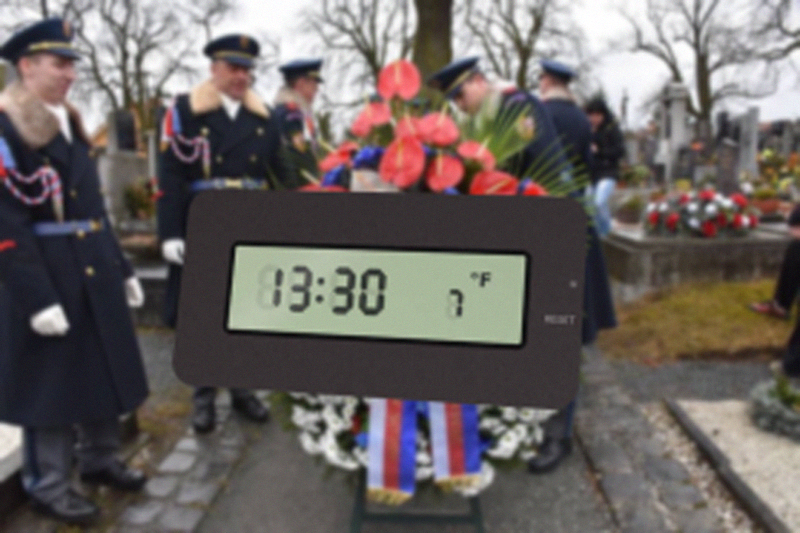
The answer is 13:30
